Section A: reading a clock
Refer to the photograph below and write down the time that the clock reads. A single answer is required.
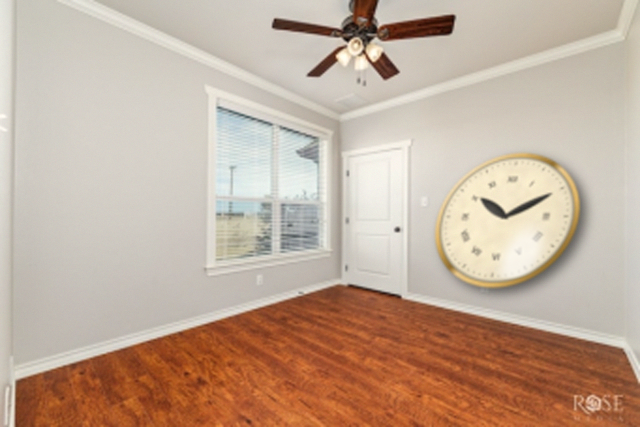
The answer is 10:10
